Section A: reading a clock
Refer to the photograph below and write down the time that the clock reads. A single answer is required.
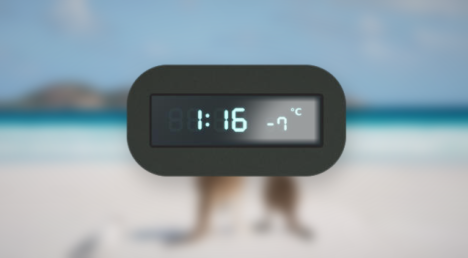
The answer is 1:16
